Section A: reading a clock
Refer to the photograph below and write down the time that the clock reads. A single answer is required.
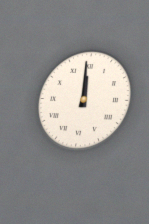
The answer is 11:59
